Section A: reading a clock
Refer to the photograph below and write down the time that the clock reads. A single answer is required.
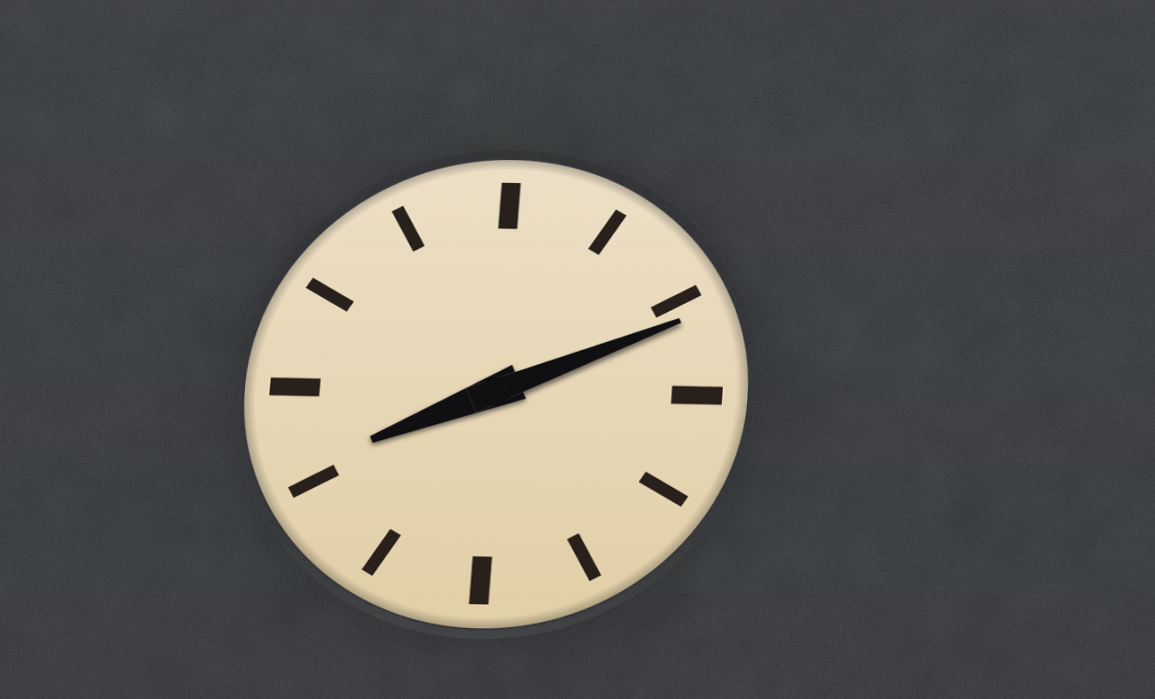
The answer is 8:11
